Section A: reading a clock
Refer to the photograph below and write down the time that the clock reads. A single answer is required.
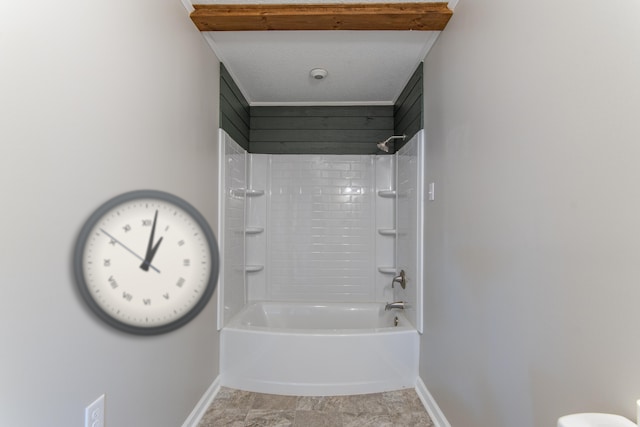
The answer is 1:01:51
